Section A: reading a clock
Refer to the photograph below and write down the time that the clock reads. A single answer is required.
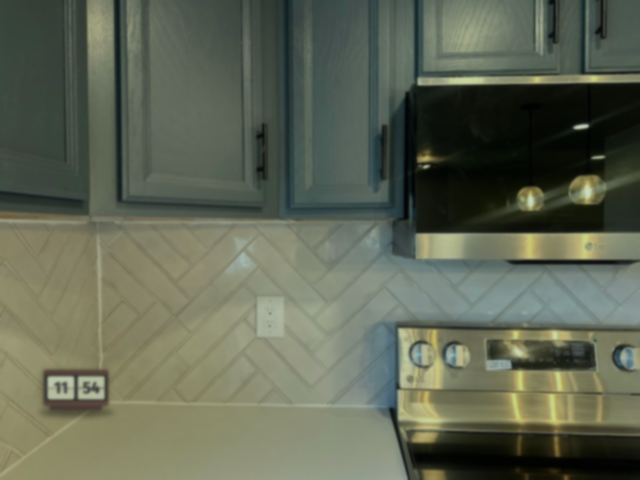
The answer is 11:54
